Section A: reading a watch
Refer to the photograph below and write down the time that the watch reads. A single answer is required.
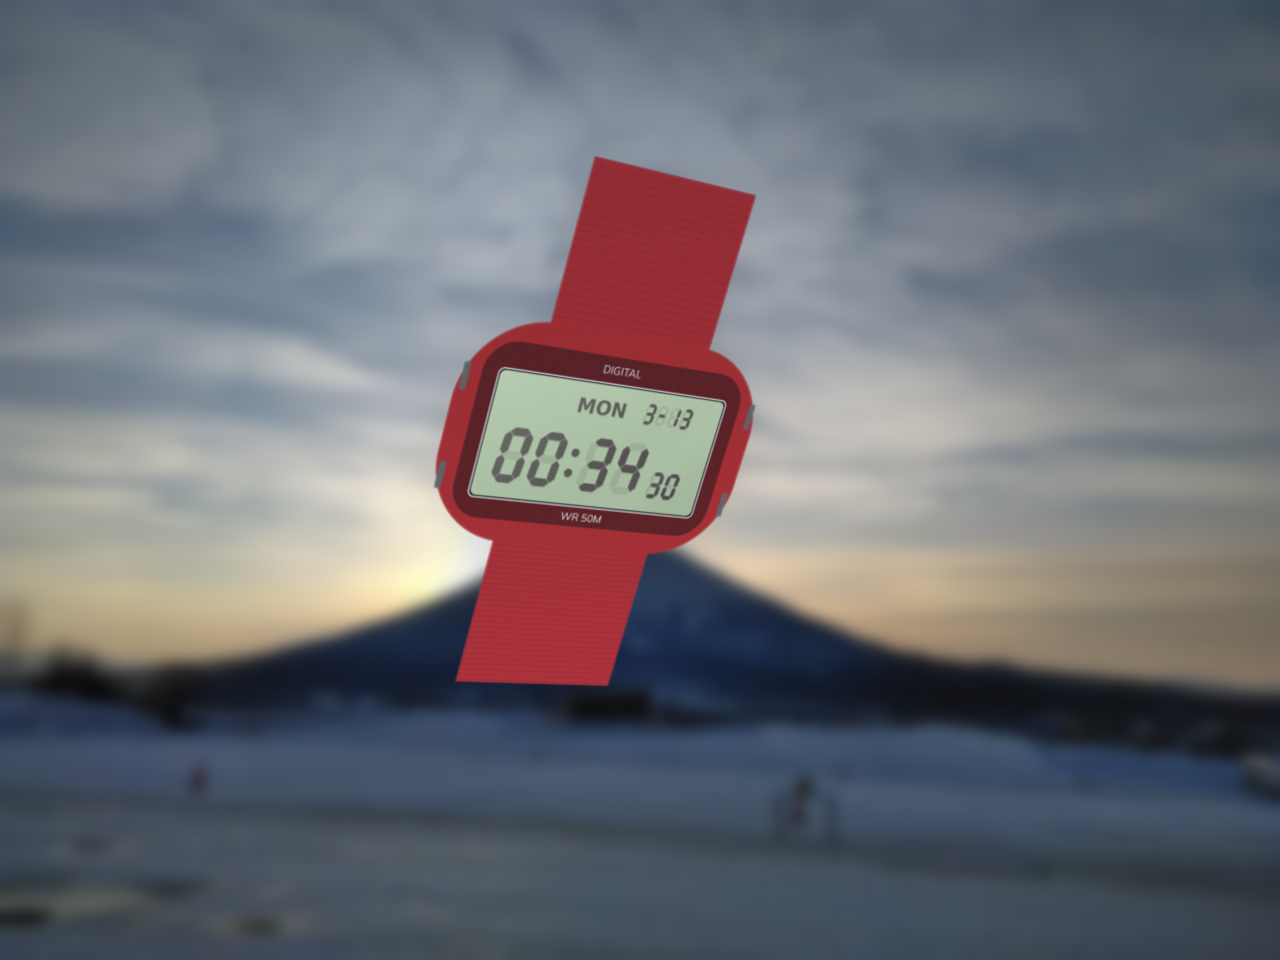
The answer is 0:34:30
